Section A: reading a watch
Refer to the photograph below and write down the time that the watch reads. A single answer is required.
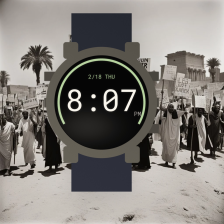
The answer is 8:07
